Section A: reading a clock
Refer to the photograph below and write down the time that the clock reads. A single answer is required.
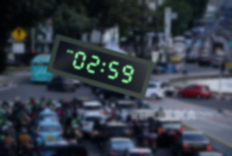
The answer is 2:59
